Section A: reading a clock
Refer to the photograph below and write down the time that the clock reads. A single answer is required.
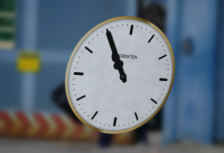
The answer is 10:55
